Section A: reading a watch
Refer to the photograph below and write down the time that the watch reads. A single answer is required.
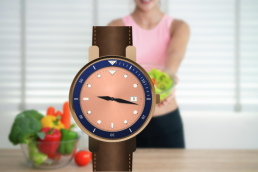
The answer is 9:17
